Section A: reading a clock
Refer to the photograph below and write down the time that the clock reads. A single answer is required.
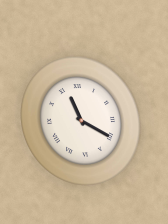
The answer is 11:20
